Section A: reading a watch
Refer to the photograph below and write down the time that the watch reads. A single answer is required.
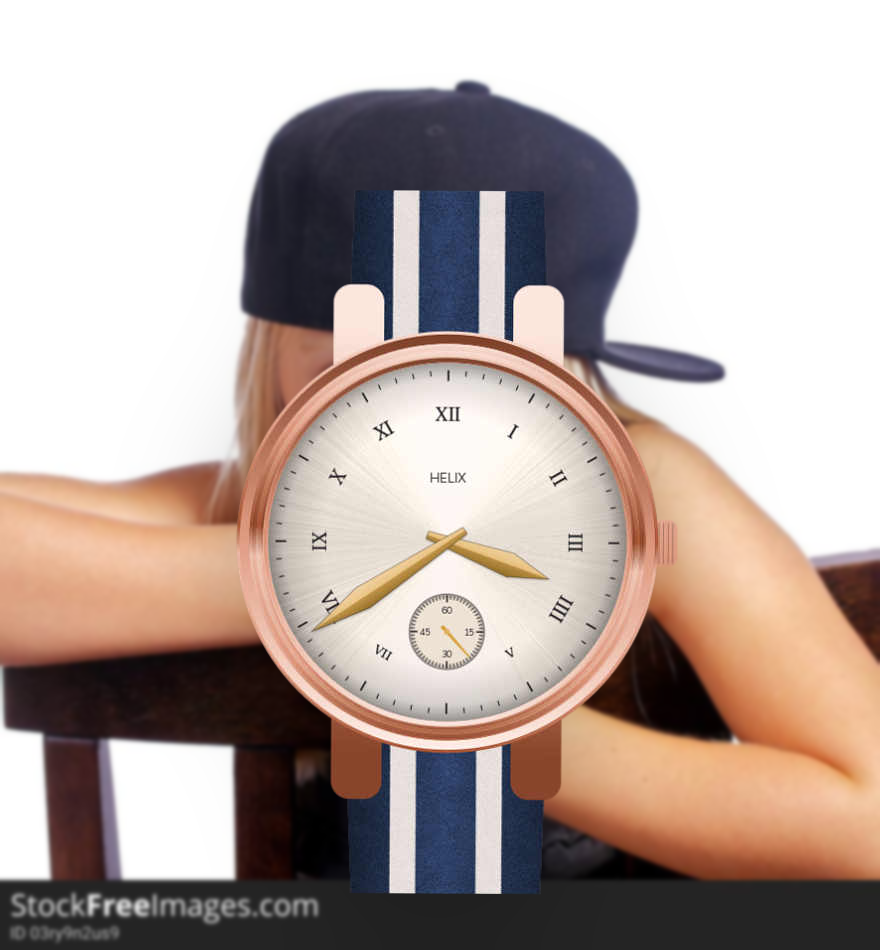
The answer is 3:39:23
